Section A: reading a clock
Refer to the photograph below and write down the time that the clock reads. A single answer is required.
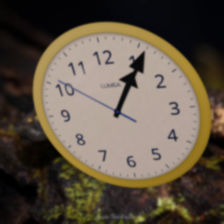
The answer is 1:05:51
